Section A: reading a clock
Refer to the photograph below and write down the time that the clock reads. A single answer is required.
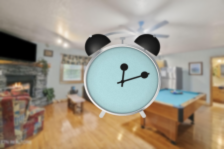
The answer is 12:12
